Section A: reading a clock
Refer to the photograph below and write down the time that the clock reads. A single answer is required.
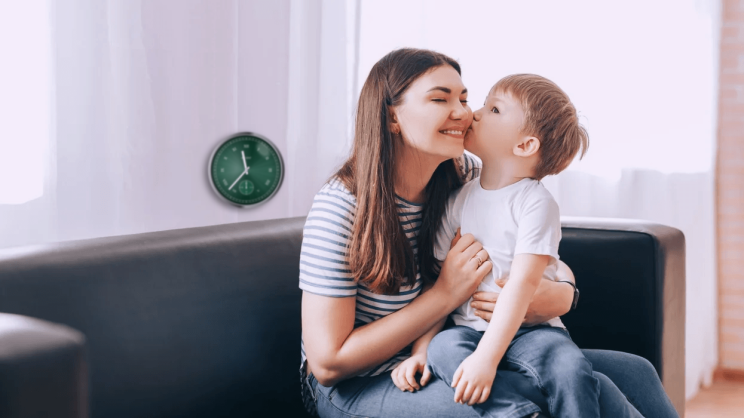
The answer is 11:37
